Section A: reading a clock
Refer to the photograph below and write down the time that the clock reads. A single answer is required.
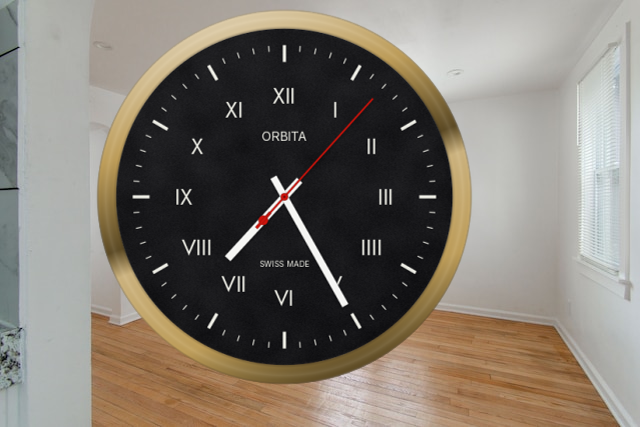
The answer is 7:25:07
